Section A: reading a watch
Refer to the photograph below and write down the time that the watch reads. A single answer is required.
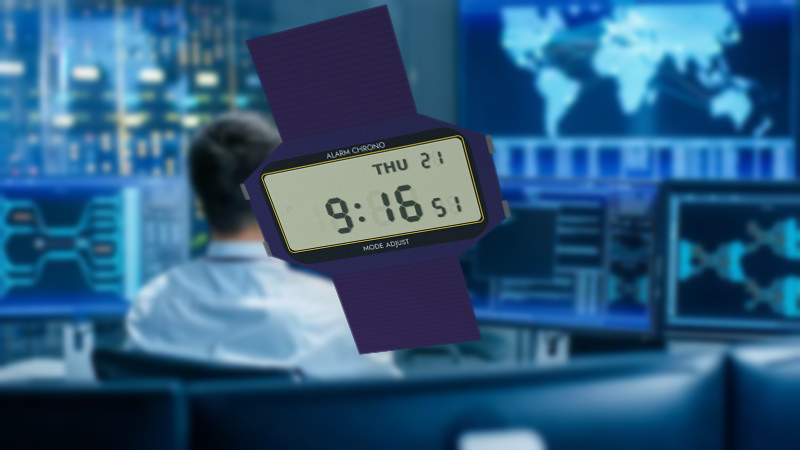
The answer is 9:16:51
